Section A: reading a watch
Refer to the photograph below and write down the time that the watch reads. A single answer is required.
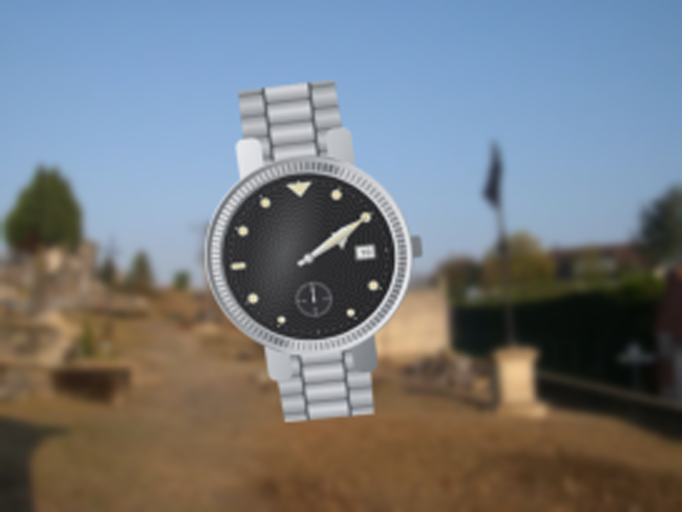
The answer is 2:10
